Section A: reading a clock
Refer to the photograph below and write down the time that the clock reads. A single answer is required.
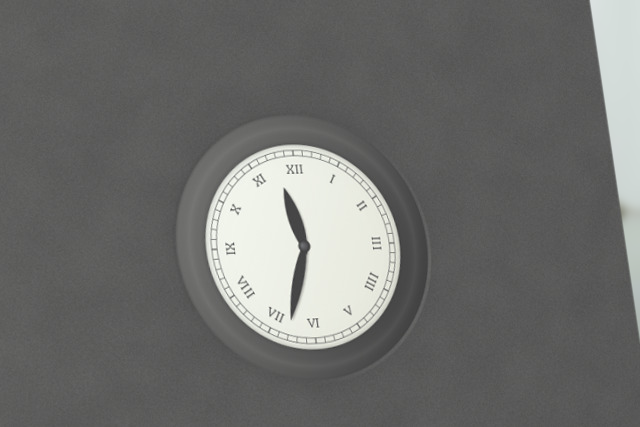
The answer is 11:33
